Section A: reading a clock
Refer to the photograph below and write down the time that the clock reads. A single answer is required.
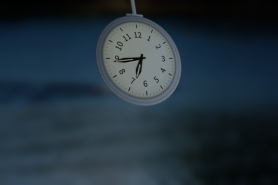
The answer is 6:44
